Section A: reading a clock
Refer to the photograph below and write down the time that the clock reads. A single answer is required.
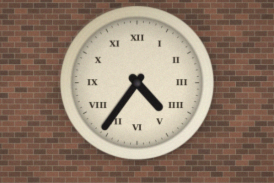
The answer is 4:36
